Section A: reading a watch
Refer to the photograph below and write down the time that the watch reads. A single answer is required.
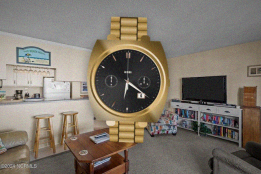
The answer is 6:21
